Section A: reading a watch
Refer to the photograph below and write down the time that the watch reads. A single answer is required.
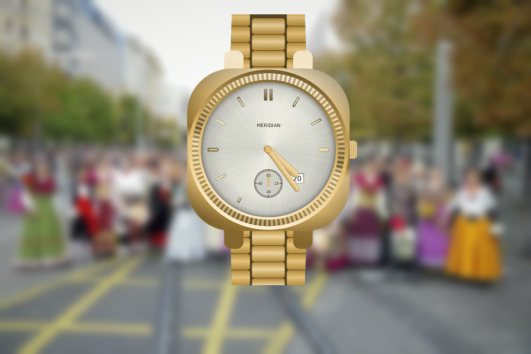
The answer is 4:24
